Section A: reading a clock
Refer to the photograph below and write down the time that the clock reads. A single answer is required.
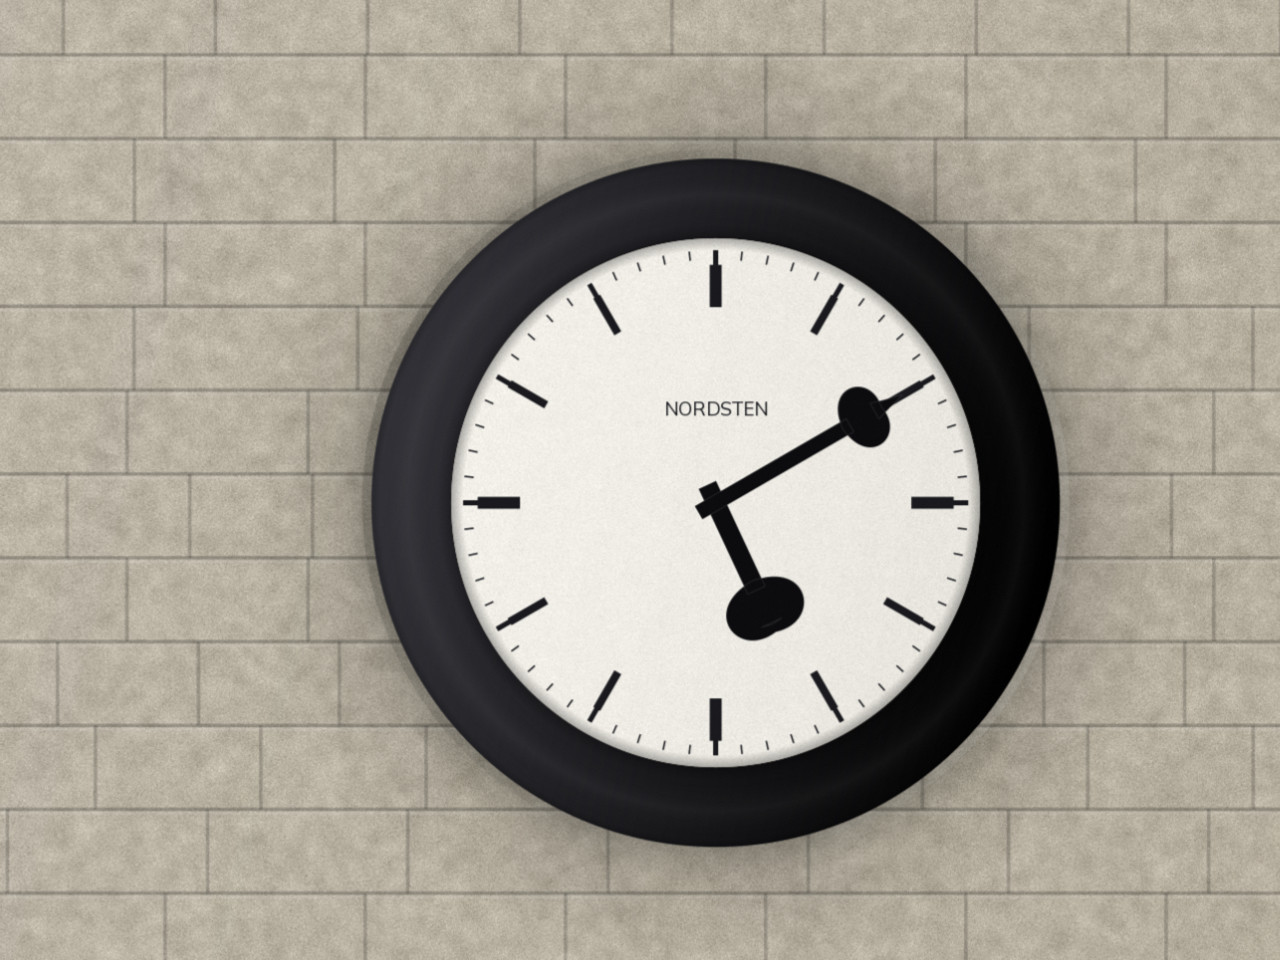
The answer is 5:10
